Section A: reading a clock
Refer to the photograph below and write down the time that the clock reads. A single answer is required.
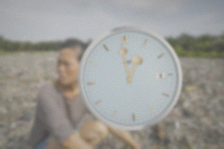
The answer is 12:59
